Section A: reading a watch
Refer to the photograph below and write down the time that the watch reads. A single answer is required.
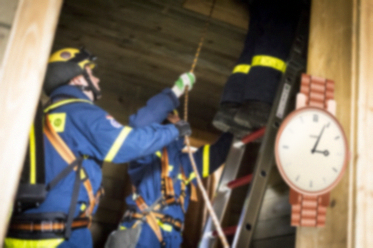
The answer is 3:04
